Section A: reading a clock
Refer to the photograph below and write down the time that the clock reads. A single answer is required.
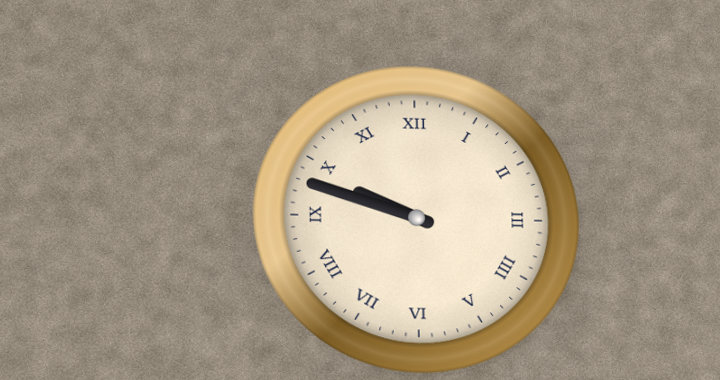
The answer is 9:48
